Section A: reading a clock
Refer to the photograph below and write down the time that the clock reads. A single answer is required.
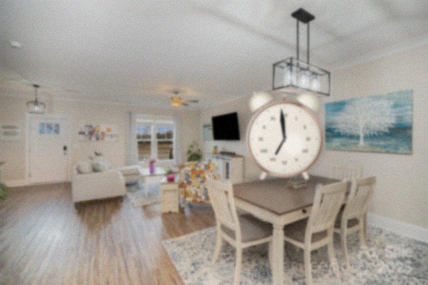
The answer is 6:59
